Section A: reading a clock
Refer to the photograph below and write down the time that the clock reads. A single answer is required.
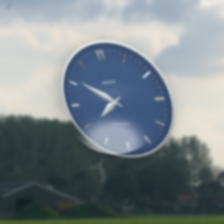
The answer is 7:51
